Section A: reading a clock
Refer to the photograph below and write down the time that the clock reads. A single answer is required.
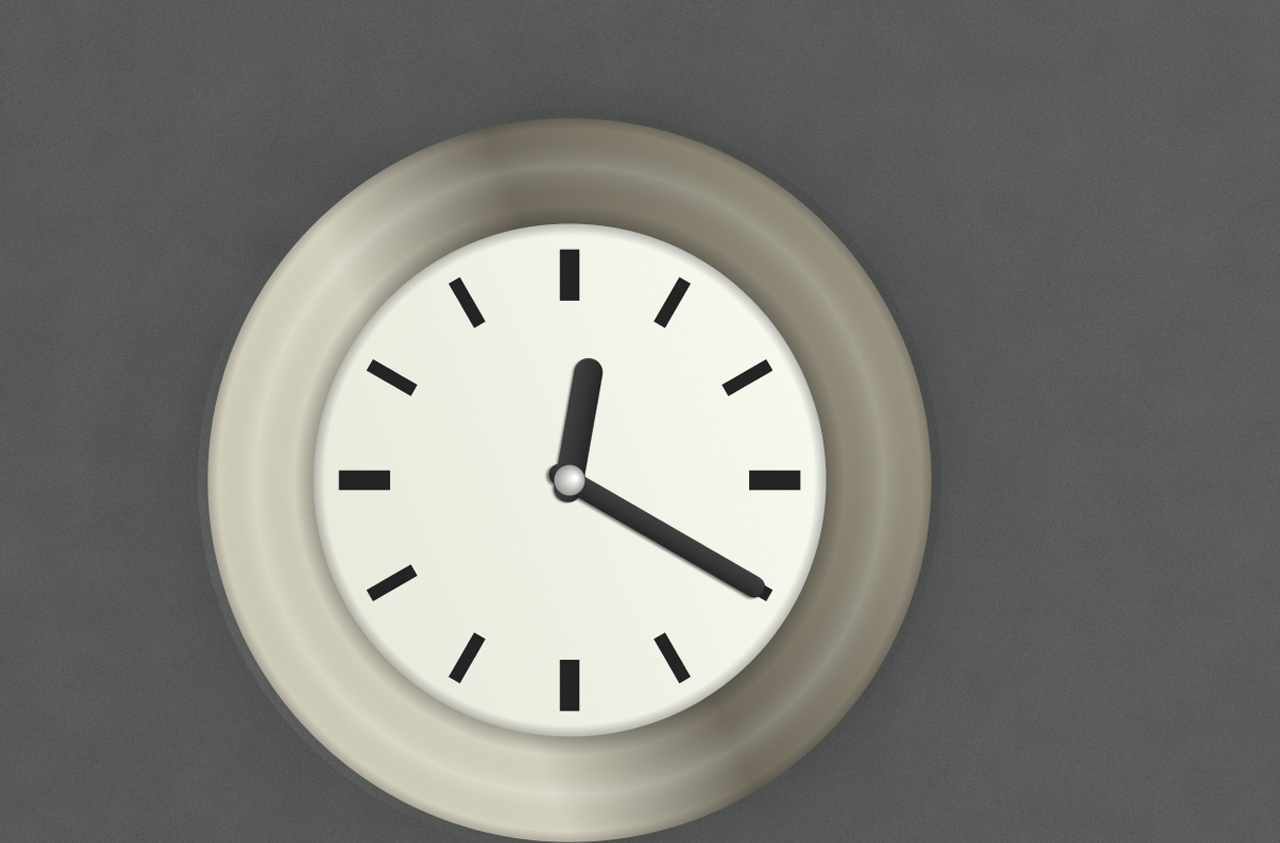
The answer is 12:20
